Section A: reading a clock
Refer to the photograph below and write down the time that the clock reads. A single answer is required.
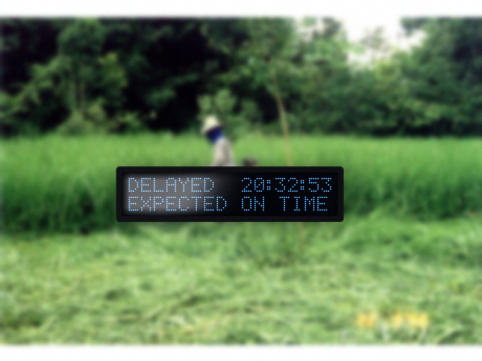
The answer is 20:32:53
